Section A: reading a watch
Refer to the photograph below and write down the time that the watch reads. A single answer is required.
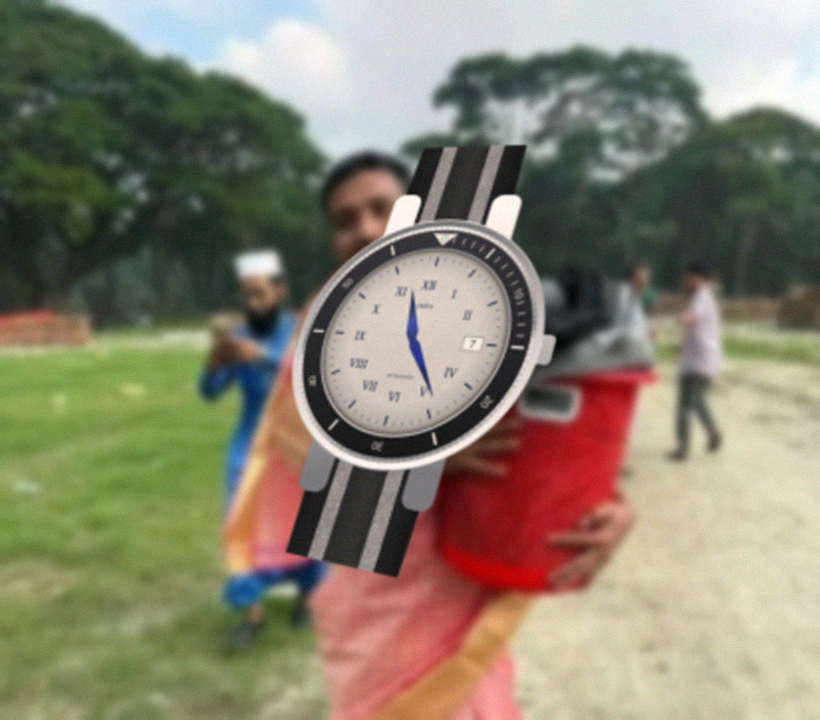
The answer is 11:24
